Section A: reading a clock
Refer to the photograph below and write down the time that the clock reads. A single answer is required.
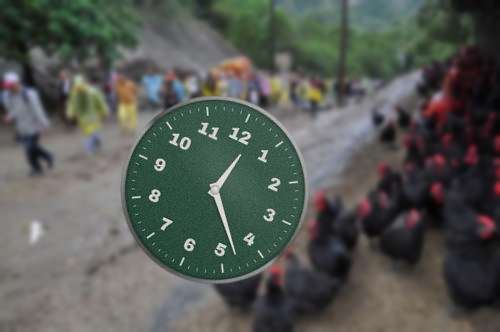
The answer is 12:23
